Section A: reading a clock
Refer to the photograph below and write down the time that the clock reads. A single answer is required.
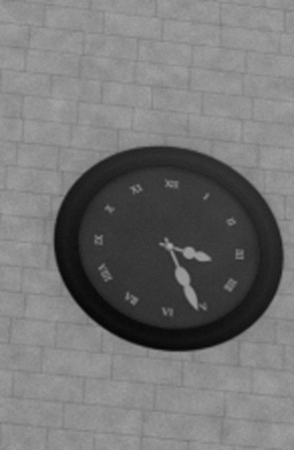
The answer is 3:26
